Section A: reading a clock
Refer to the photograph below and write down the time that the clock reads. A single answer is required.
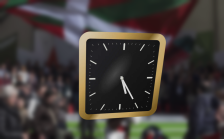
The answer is 5:25
